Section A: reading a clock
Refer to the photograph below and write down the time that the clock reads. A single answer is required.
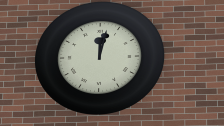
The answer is 12:02
